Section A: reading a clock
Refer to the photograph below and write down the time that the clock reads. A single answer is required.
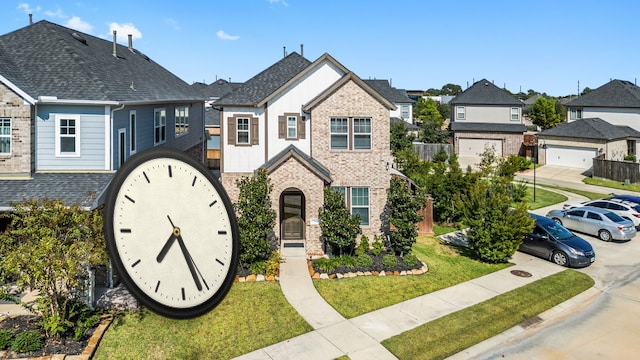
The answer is 7:26:25
